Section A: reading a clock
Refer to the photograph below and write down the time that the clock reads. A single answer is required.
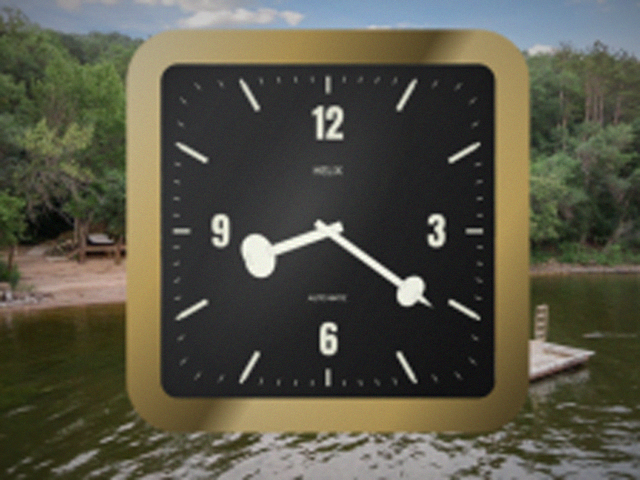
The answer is 8:21
